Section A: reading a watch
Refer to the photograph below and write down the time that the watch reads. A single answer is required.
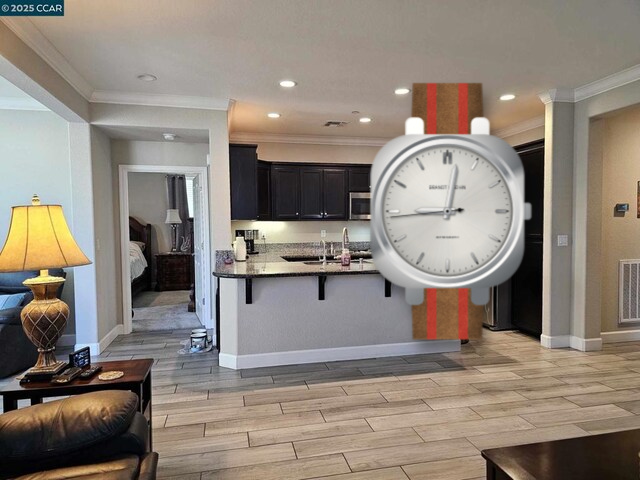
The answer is 9:01:44
